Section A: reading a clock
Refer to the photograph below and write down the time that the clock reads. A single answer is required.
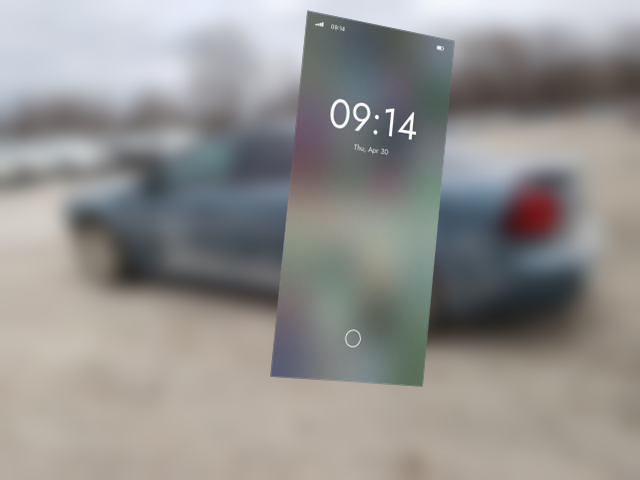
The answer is 9:14
